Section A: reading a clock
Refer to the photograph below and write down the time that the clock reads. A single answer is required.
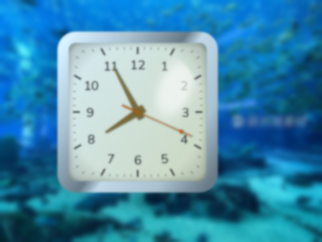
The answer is 7:55:19
